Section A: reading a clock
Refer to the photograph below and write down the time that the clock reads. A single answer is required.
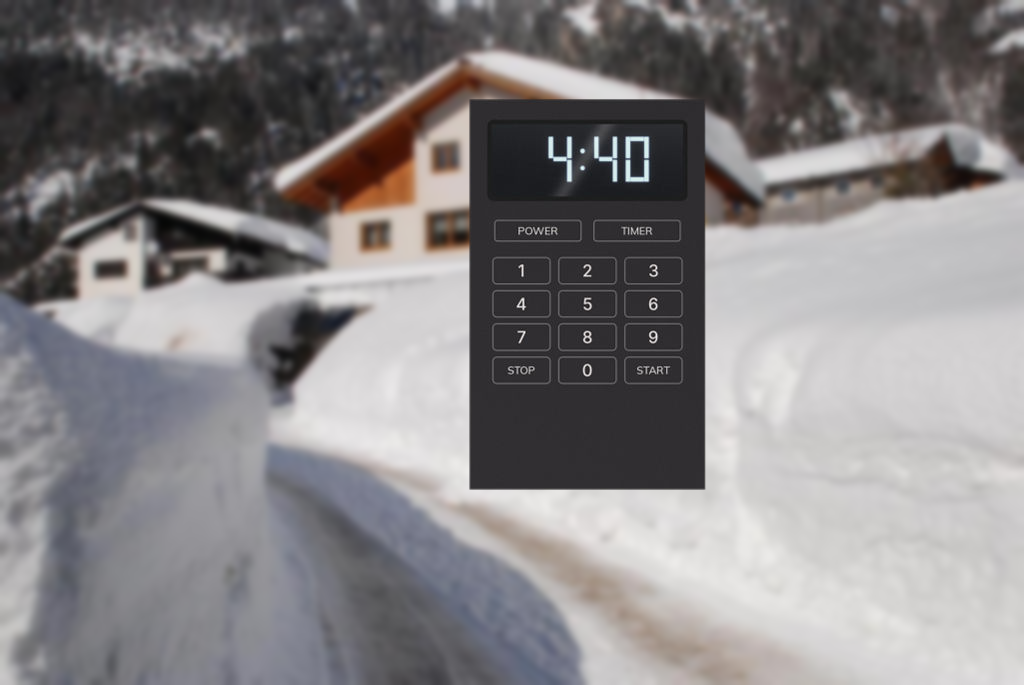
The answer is 4:40
